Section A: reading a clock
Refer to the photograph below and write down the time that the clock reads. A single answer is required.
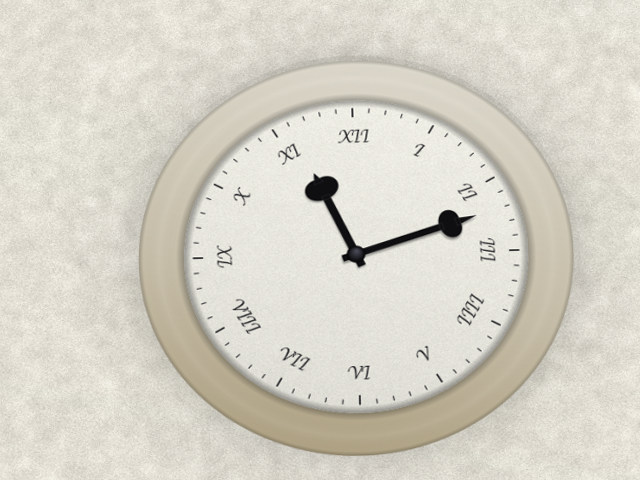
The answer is 11:12
